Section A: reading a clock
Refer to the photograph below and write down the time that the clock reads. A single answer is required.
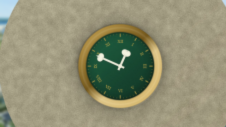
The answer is 12:49
